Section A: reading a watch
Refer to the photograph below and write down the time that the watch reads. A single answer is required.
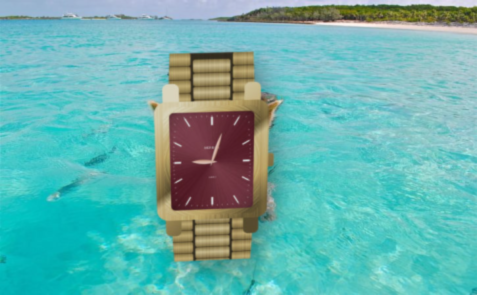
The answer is 9:03
